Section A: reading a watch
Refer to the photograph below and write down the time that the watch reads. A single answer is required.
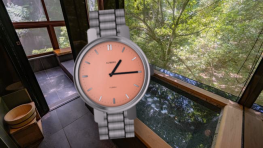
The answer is 1:15
